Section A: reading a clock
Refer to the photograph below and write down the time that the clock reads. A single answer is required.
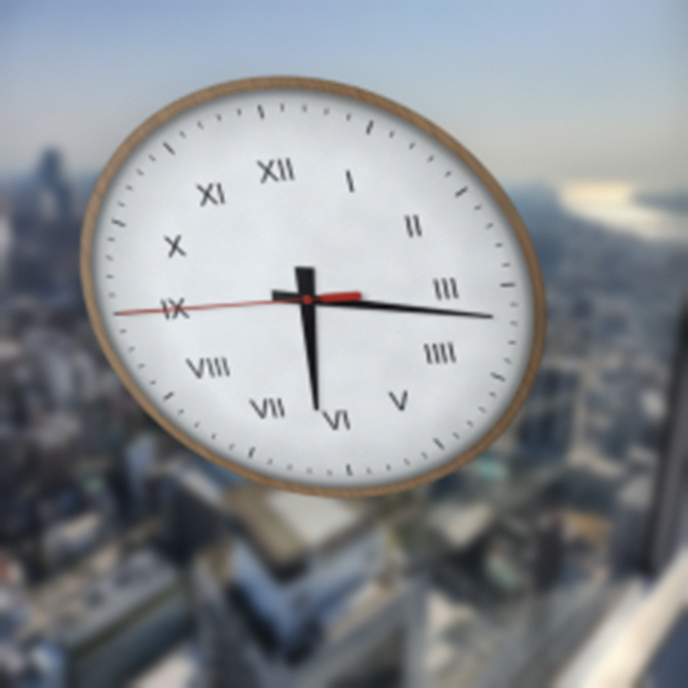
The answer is 6:16:45
